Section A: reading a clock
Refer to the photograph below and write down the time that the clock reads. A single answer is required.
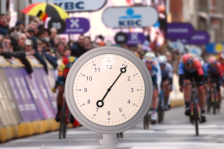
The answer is 7:06
